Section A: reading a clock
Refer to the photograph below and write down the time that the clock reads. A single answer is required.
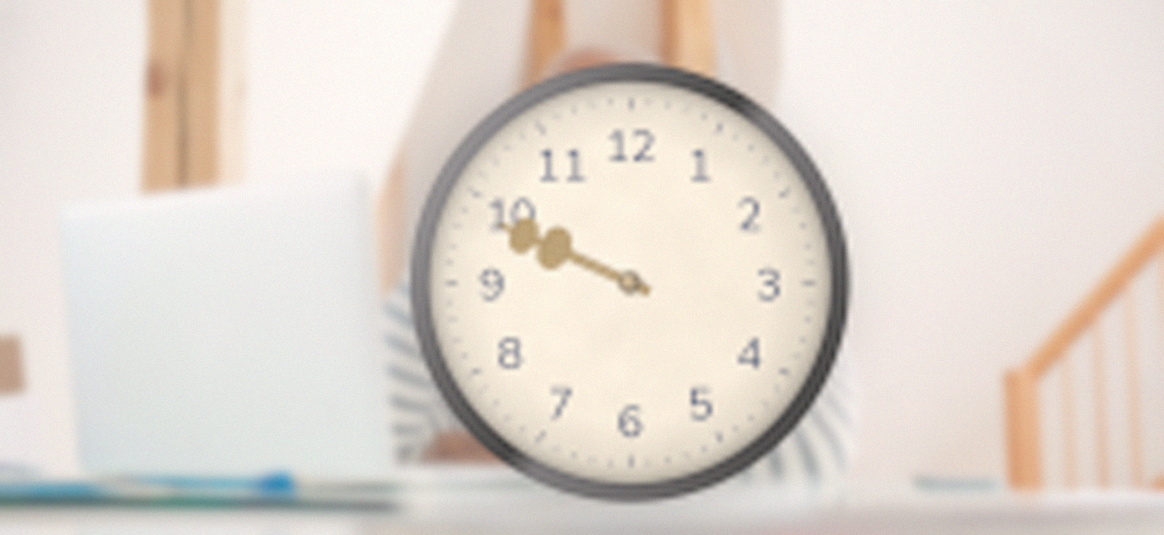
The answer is 9:49
